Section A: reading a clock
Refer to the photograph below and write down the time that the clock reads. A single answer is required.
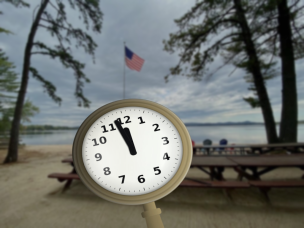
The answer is 11:58
